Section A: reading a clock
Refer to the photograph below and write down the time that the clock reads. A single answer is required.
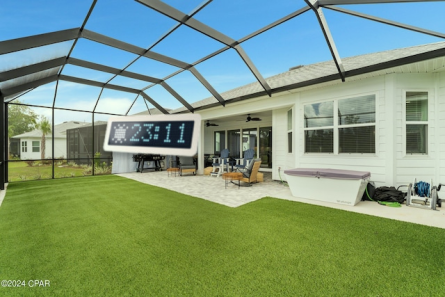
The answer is 23:11
